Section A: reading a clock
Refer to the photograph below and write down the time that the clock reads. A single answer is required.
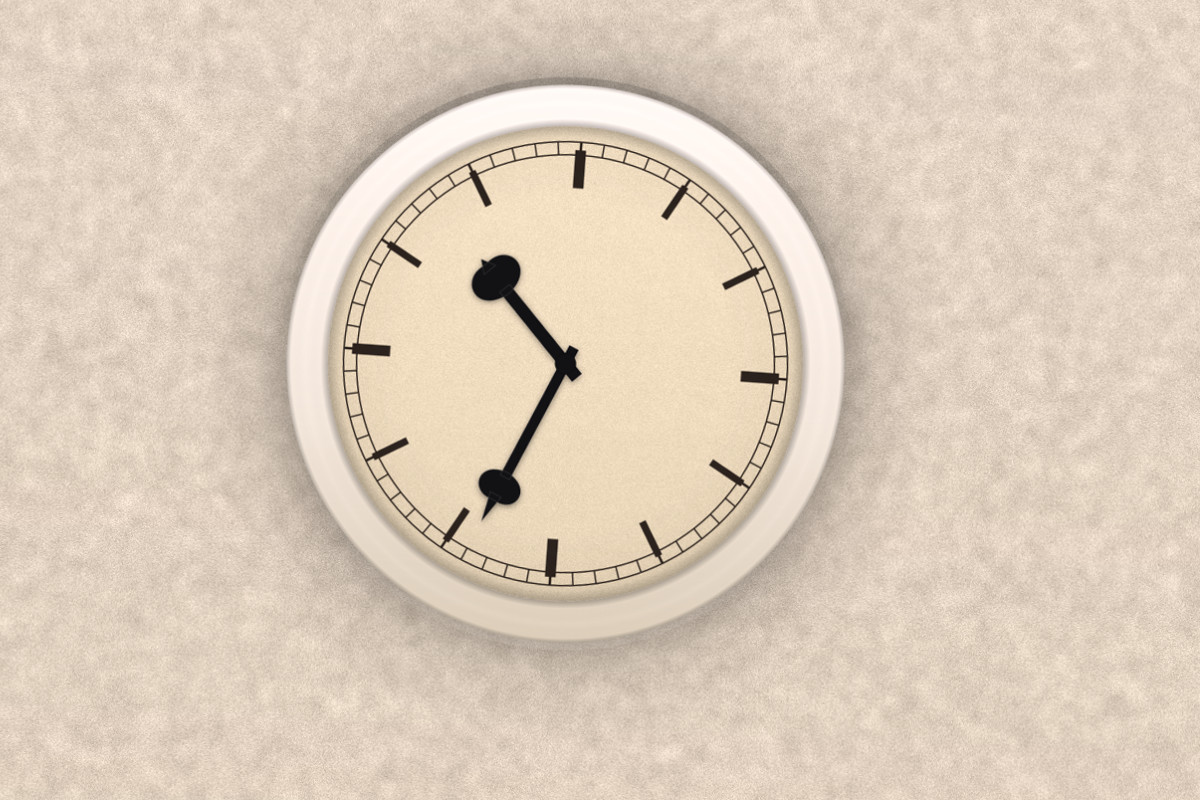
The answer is 10:34
